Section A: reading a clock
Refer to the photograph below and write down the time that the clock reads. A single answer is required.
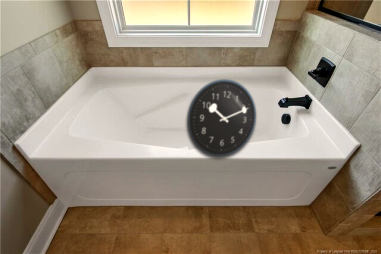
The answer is 10:11
